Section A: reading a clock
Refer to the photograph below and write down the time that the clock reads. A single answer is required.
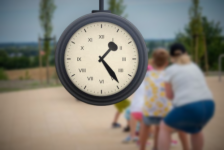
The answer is 1:24
